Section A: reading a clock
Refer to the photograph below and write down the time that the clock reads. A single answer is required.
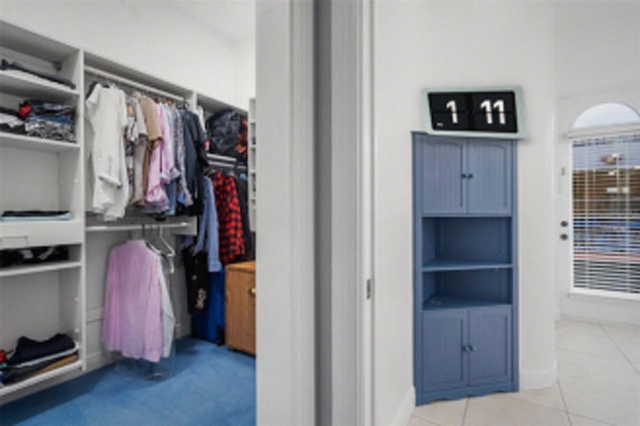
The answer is 1:11
